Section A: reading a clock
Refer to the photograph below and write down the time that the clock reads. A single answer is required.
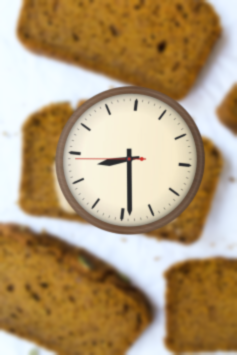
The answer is 8:28:44
